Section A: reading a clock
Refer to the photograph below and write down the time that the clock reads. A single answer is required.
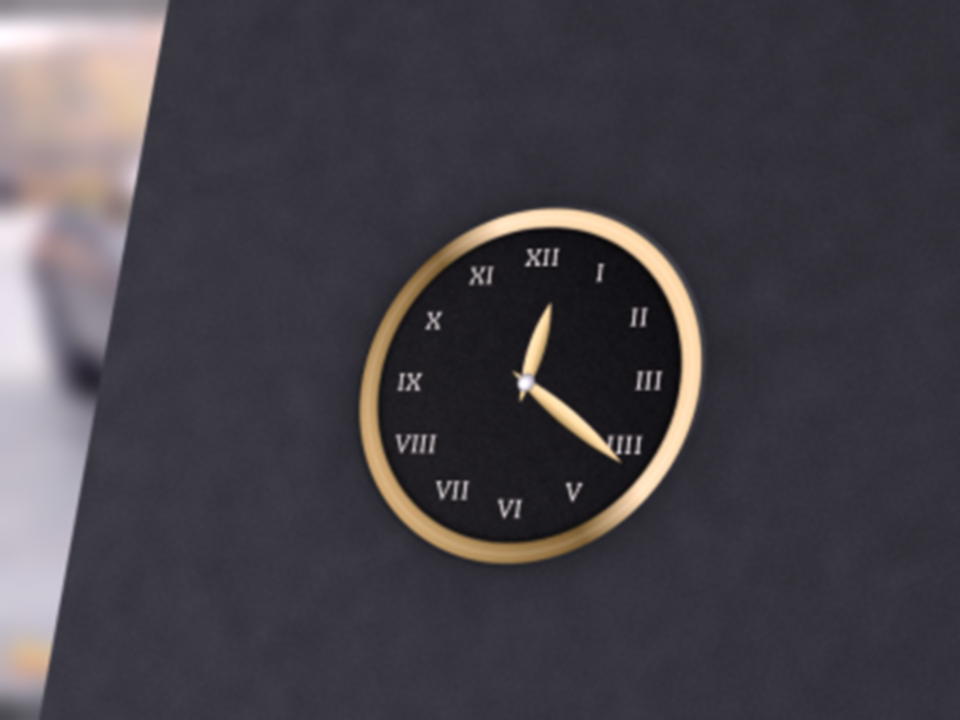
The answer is 12:21
